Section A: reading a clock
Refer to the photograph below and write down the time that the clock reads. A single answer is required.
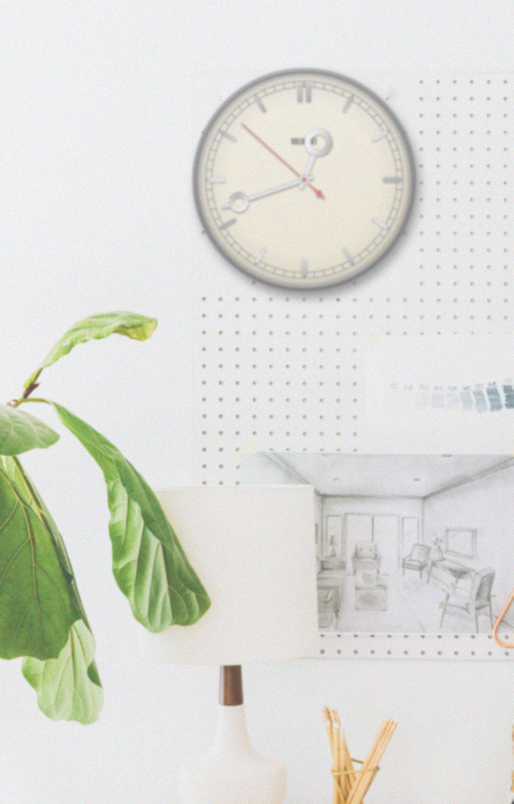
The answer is 12:41:52
